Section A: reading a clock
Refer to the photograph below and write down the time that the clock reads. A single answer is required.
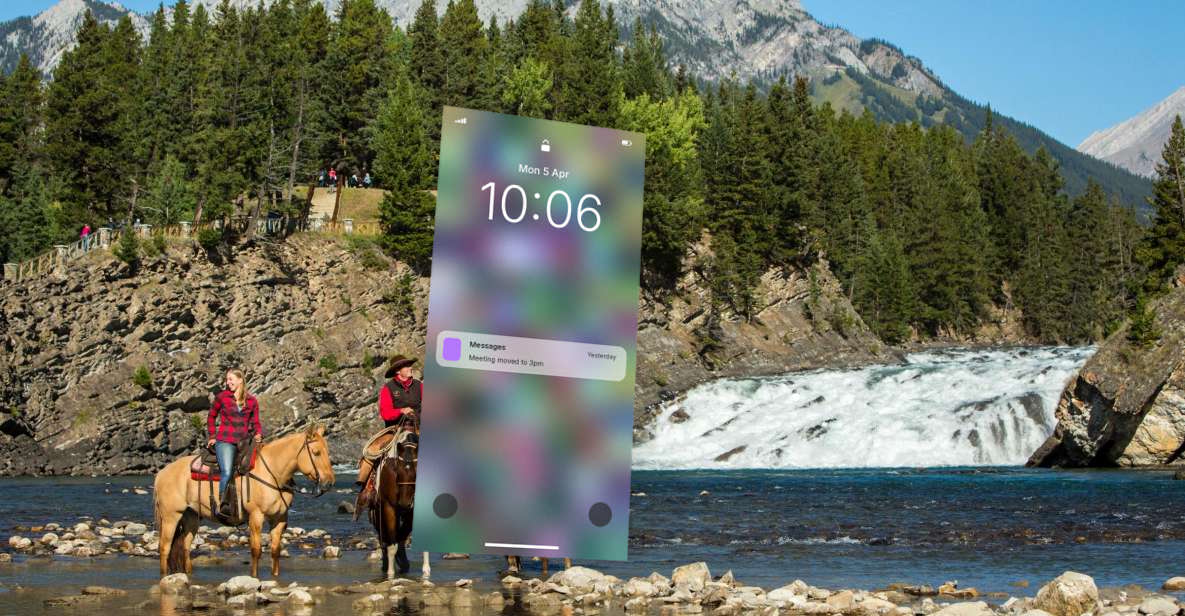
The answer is 10:06
